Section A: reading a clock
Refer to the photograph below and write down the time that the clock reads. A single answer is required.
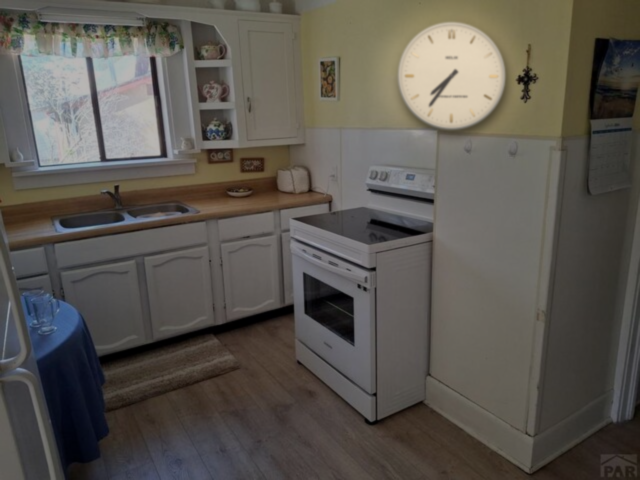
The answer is 7:36
